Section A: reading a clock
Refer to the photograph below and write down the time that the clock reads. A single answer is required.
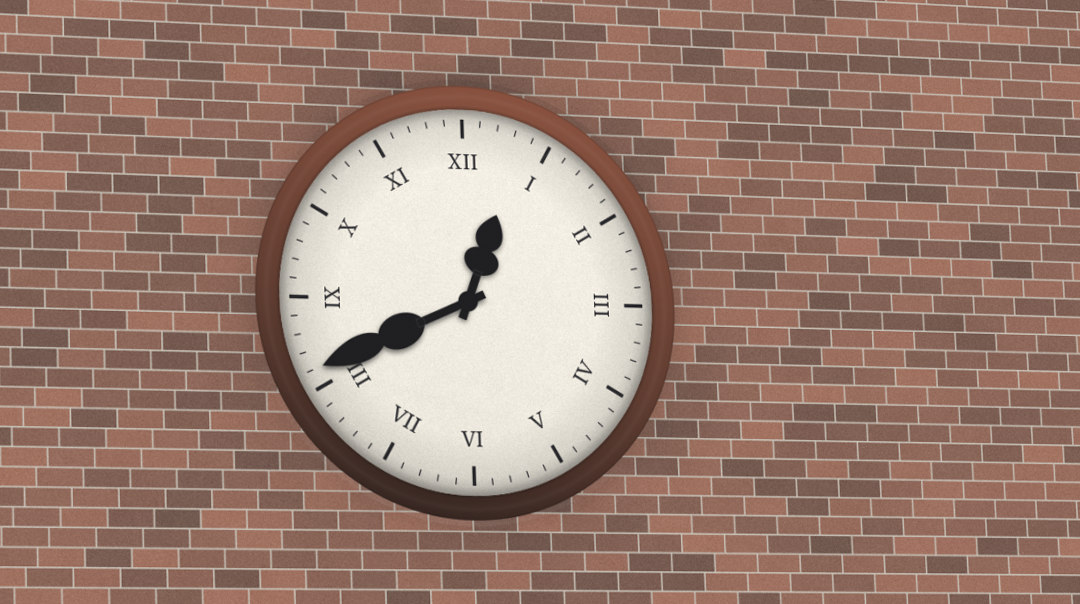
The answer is 12:41
